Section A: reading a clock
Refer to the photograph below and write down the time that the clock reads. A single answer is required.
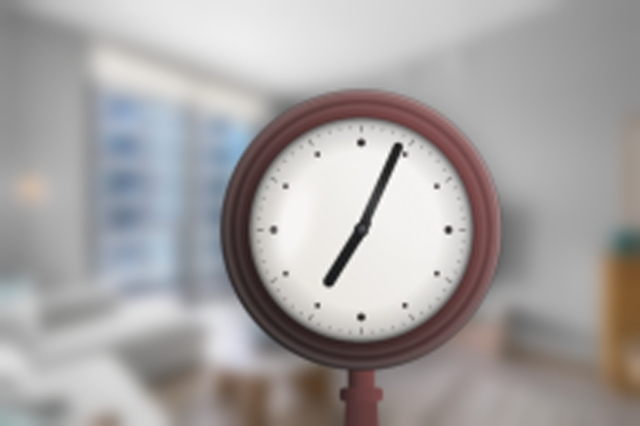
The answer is 7:04
